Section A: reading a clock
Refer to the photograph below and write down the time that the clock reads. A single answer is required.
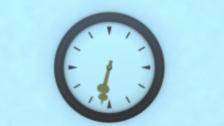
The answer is 6:32
